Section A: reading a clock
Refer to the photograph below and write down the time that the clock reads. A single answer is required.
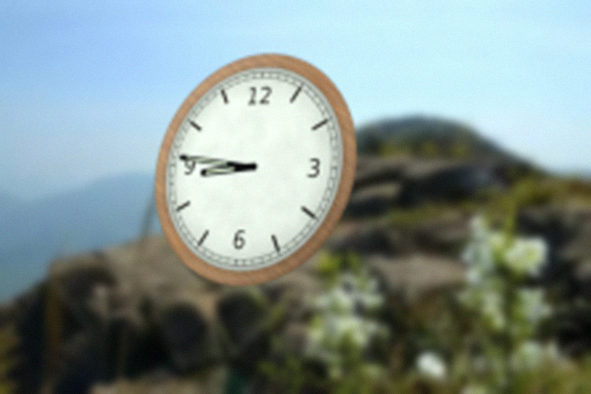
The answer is 8:46
